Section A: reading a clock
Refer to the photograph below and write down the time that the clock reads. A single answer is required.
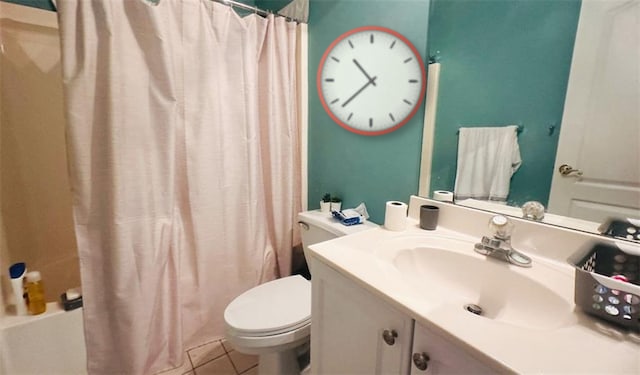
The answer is 10:38
